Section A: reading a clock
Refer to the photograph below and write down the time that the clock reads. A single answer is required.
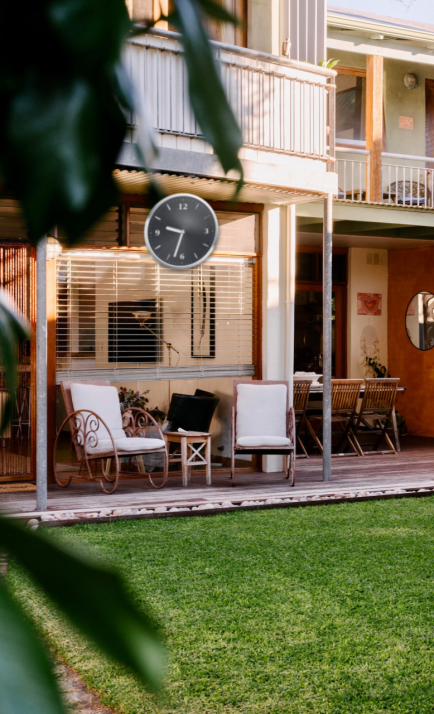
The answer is 9:33
